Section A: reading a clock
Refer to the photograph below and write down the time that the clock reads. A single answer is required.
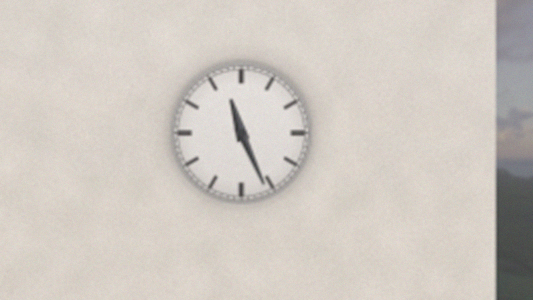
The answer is 11:26
